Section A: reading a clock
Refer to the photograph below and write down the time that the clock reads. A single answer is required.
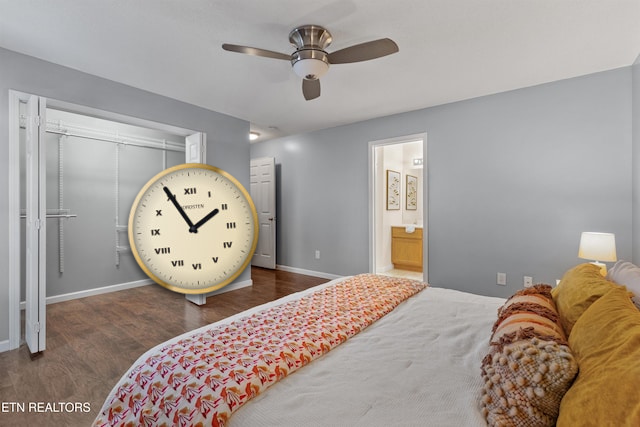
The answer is 1:55
